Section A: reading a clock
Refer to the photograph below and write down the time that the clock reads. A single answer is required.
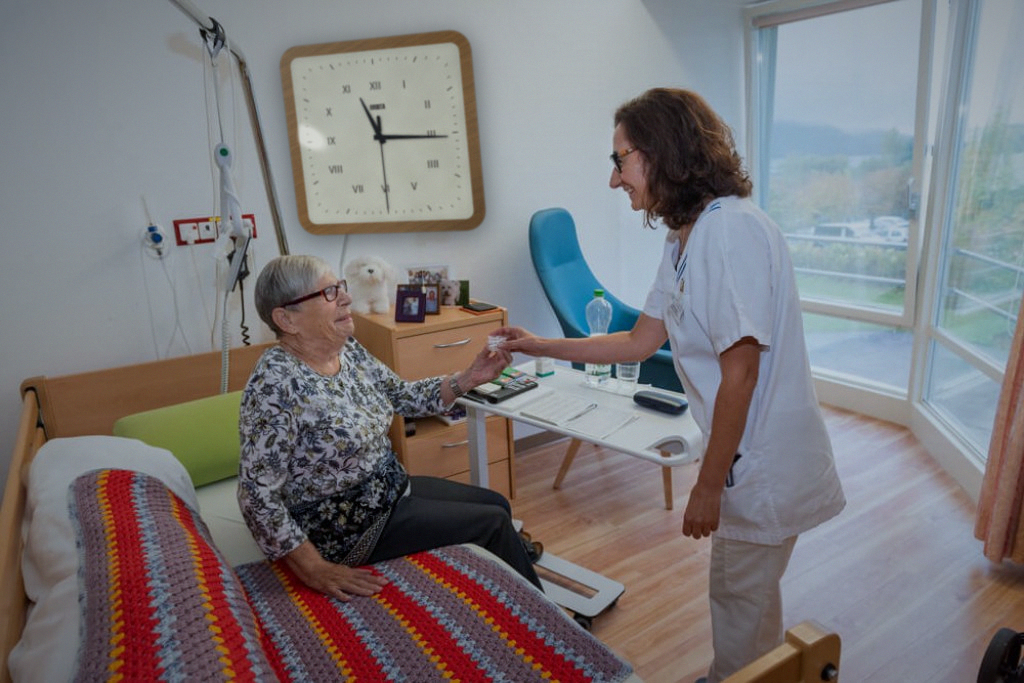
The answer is 11:15:30
